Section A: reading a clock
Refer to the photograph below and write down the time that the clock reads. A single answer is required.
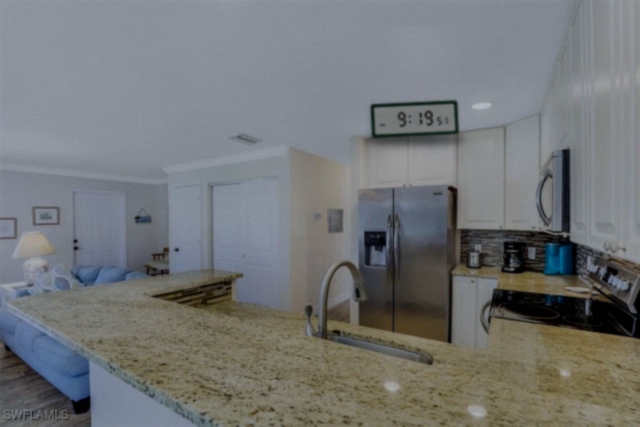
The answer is 9:19
